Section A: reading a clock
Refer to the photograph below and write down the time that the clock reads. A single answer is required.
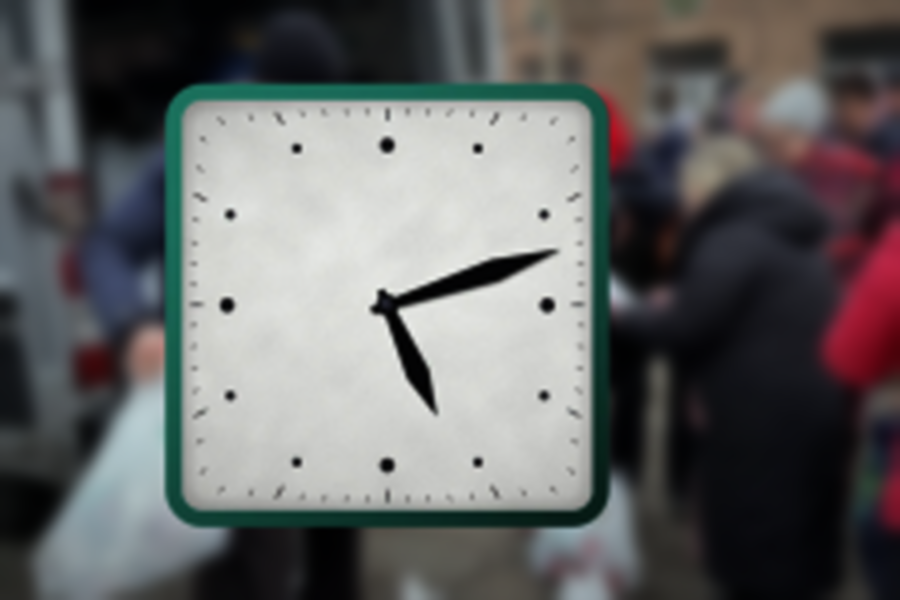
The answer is 5:12
